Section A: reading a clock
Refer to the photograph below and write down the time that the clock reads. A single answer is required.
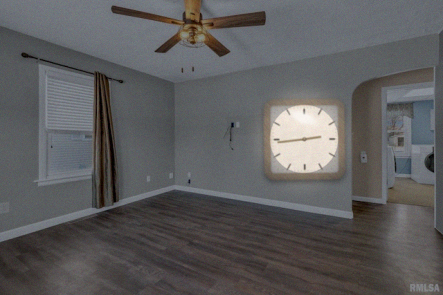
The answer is 2:44
